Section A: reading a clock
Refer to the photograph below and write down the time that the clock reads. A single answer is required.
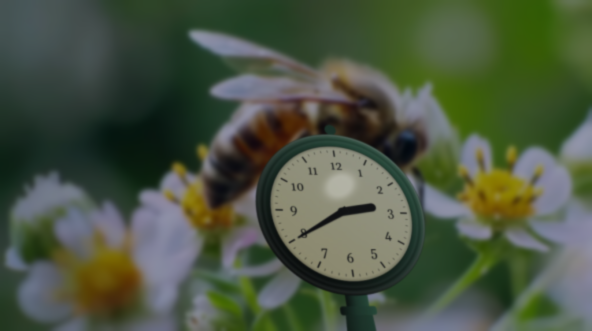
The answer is 2:40
